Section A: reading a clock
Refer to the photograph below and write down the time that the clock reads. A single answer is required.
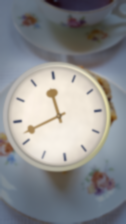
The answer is 11:42
